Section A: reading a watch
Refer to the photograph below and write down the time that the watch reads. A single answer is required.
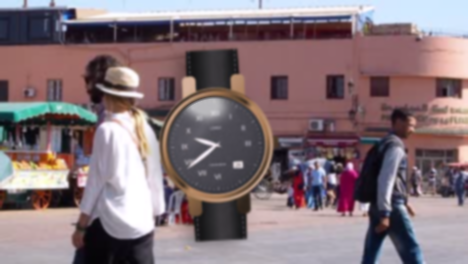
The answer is 9:39
